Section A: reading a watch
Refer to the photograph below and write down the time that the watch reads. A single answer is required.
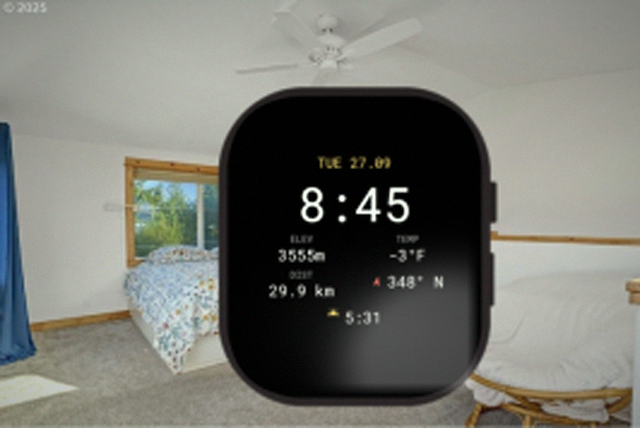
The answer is 8:45
